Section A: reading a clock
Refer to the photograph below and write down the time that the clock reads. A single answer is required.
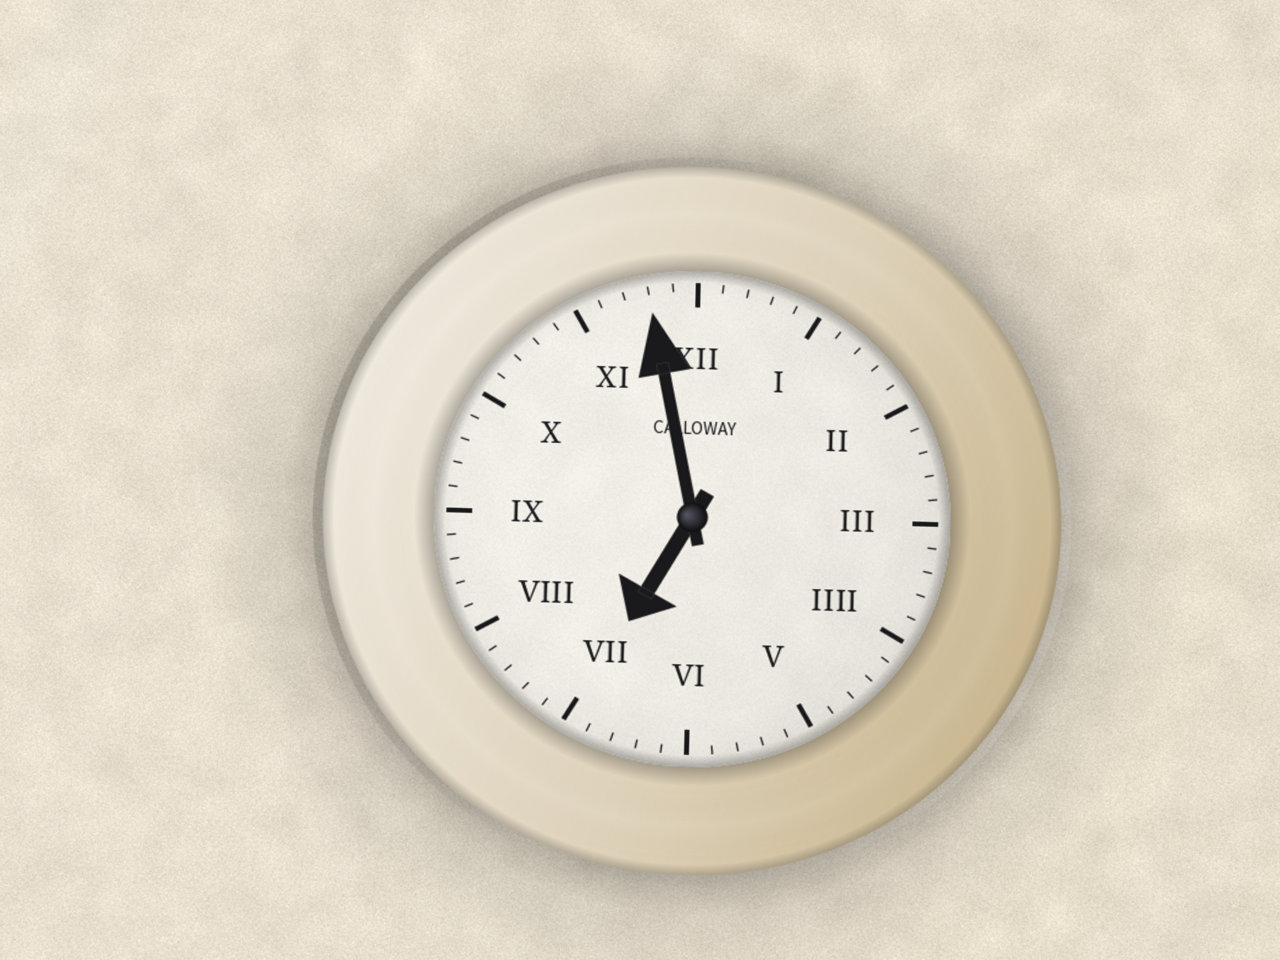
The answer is 6:58
